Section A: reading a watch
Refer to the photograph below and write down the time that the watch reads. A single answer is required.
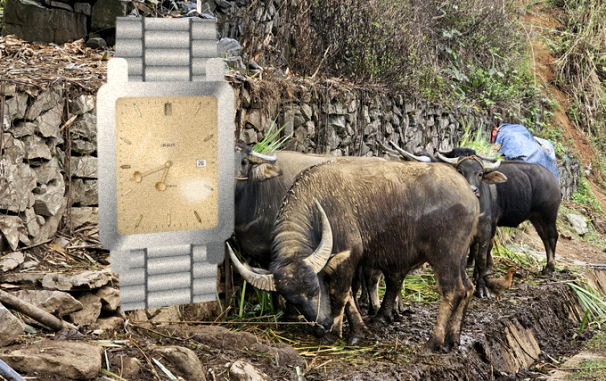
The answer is 6:42
